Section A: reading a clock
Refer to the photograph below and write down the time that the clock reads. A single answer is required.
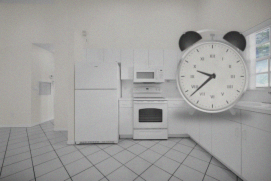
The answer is 9:38
